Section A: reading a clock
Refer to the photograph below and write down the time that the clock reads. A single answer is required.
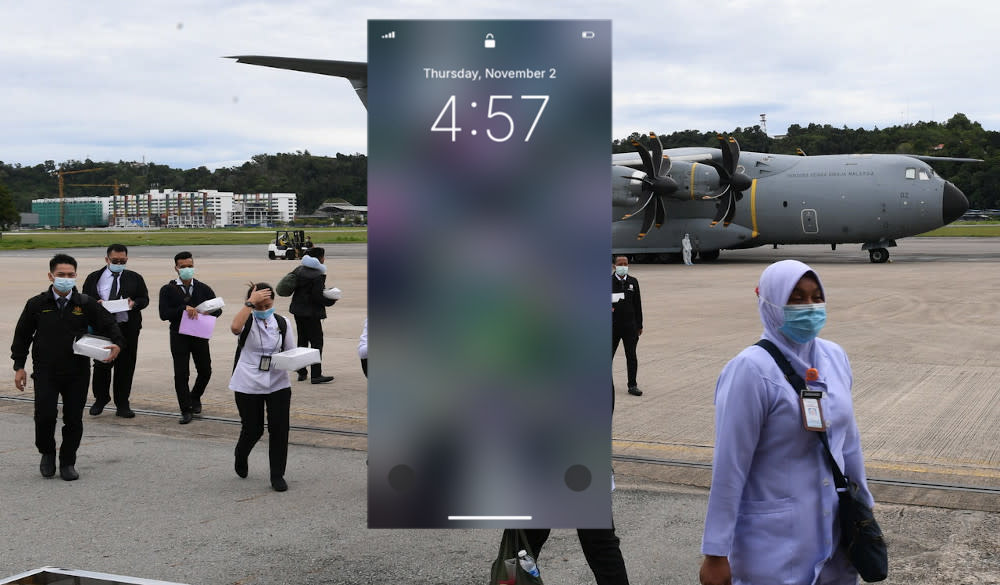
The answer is 4:57
